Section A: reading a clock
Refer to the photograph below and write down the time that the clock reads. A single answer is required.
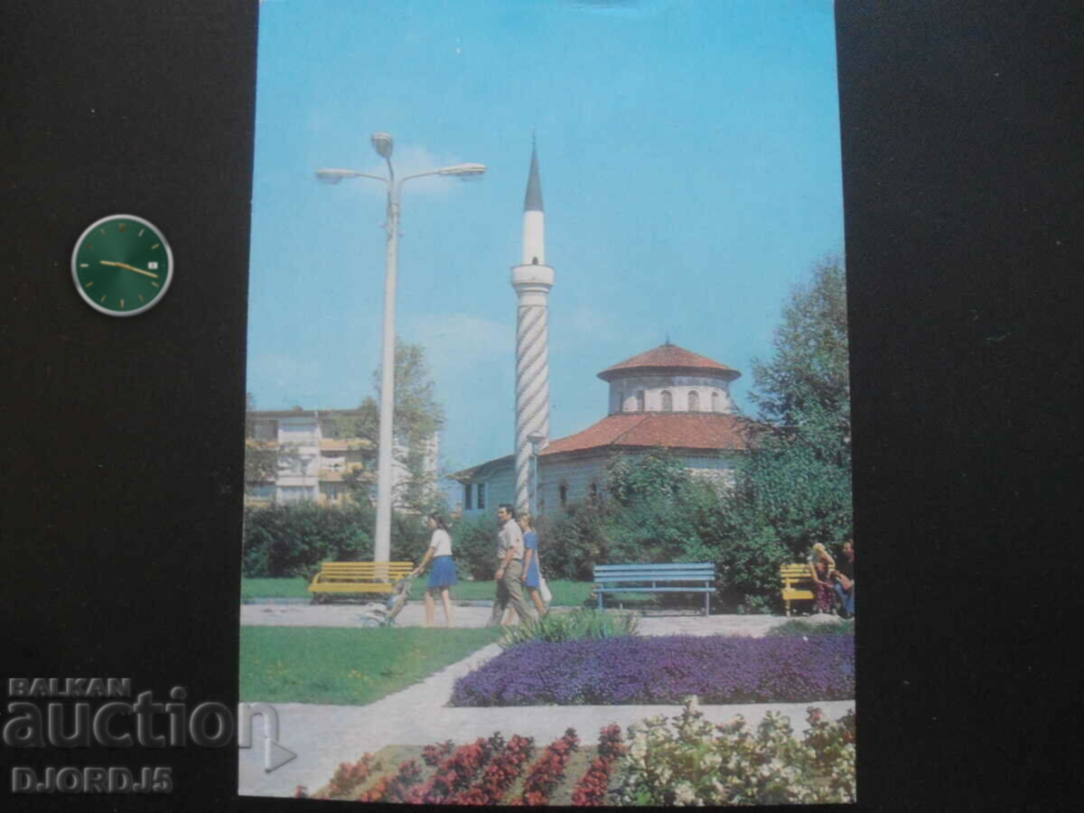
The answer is 9:18
